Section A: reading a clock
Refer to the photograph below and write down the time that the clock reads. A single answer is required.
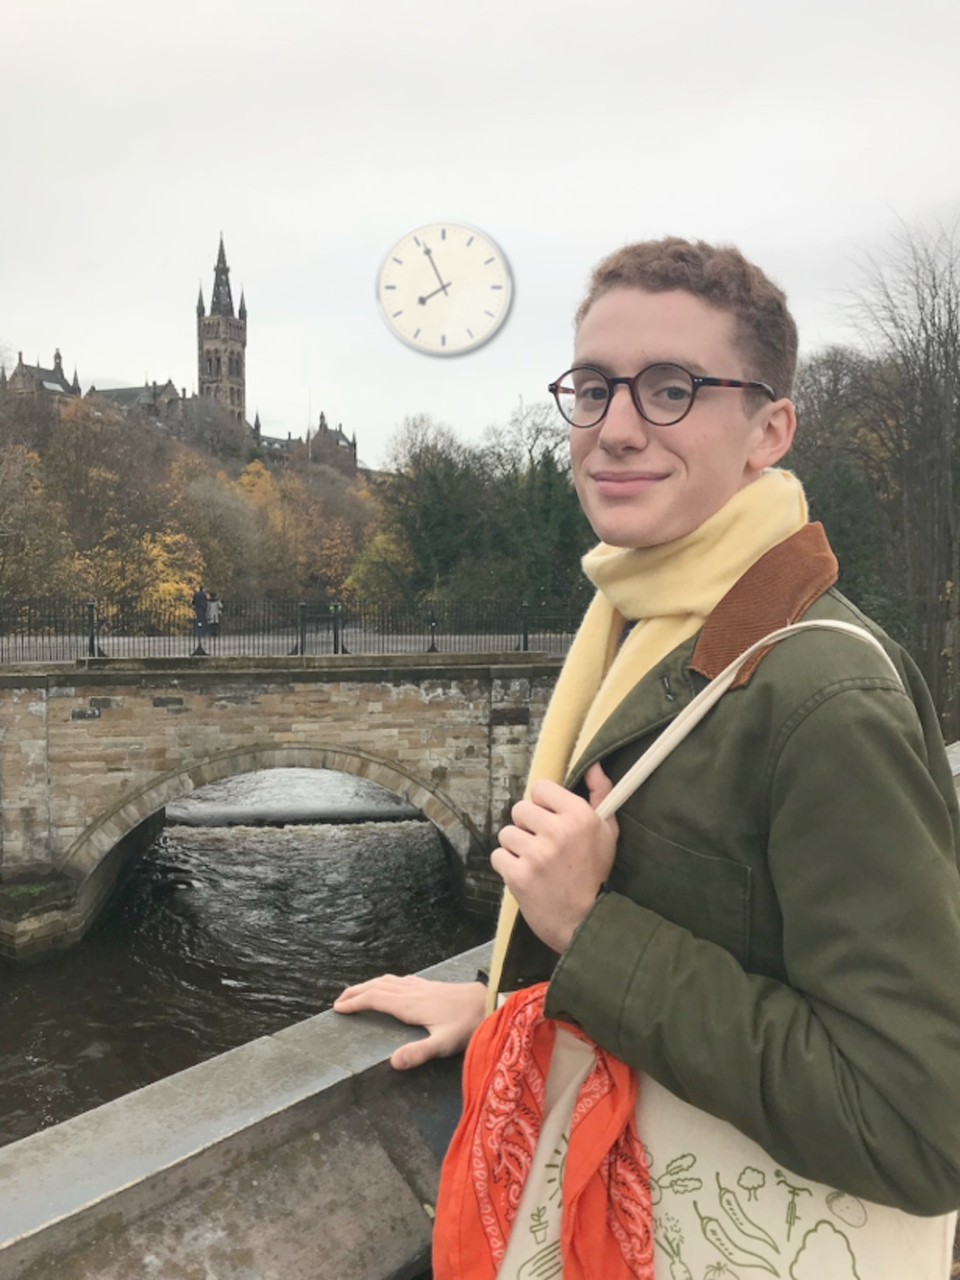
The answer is 7:56
